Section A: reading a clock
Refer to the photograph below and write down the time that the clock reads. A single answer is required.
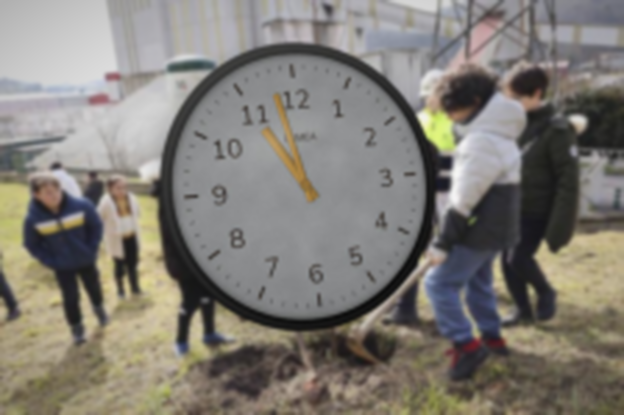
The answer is 10:58
